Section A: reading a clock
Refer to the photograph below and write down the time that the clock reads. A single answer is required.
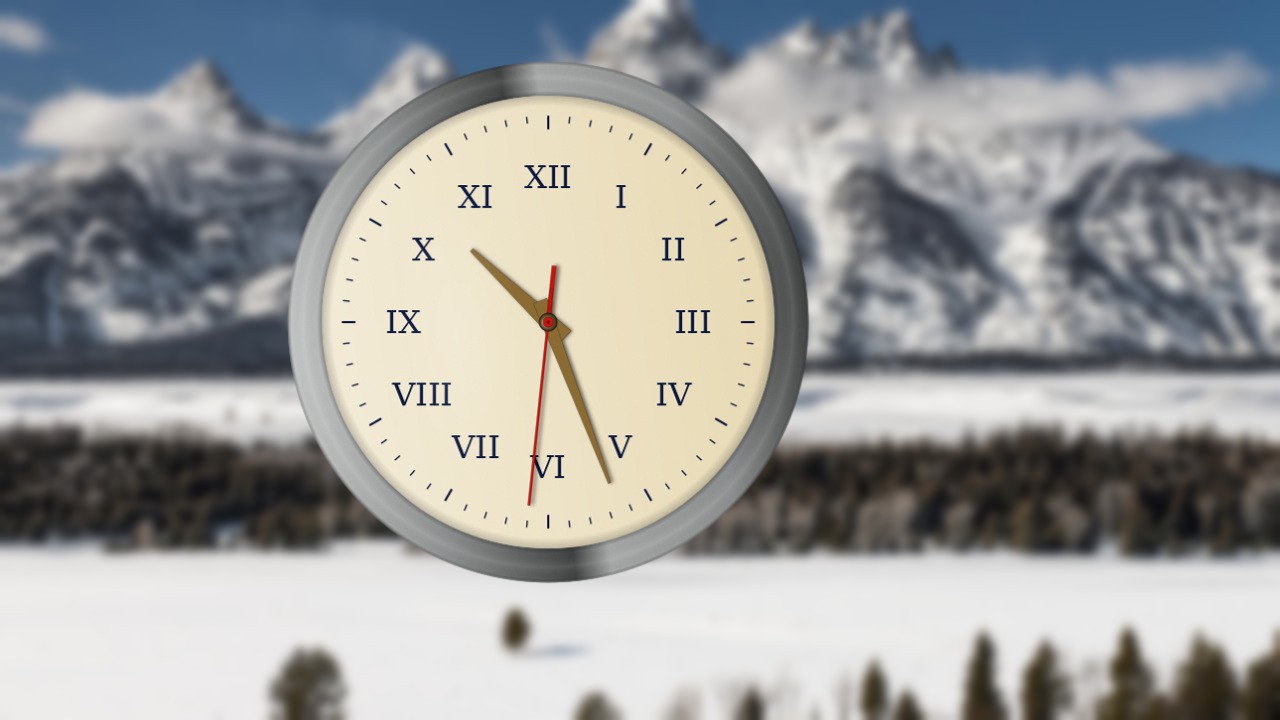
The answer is 10:26:31
